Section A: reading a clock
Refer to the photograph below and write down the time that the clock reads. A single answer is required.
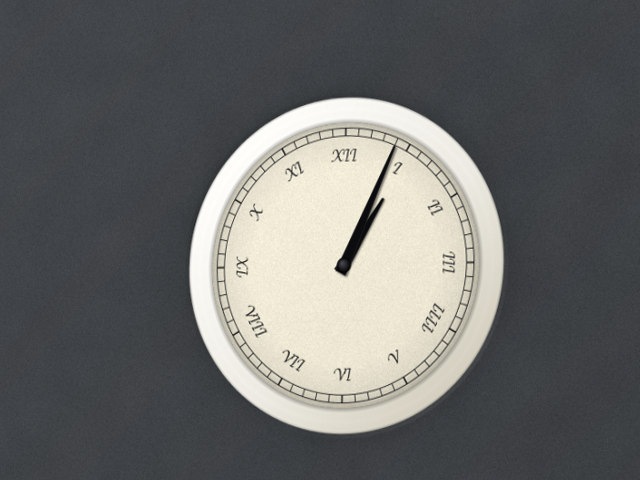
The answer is 1:04
